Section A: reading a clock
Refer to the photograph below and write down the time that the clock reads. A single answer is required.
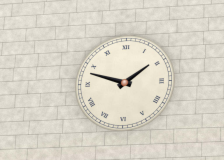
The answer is 1:48
